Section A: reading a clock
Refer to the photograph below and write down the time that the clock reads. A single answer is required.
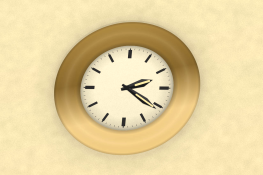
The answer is 2:21
